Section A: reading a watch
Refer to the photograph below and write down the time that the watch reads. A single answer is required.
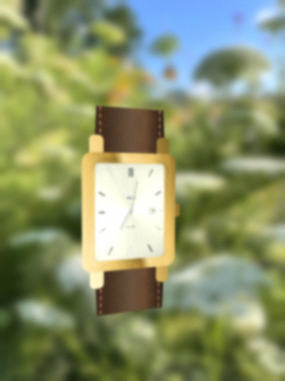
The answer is 7:02
